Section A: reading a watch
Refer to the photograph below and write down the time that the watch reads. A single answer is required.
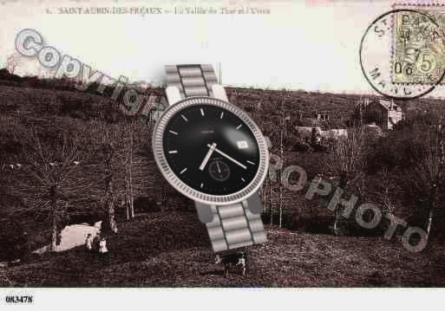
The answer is 7:22
